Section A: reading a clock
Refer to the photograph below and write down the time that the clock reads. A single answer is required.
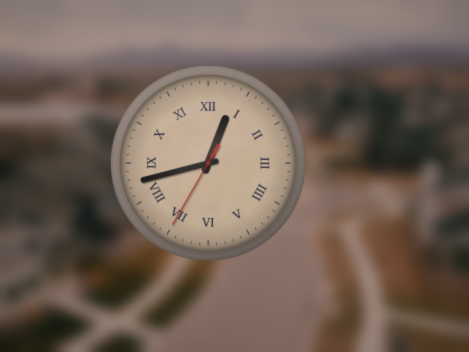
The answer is 12:42:35
